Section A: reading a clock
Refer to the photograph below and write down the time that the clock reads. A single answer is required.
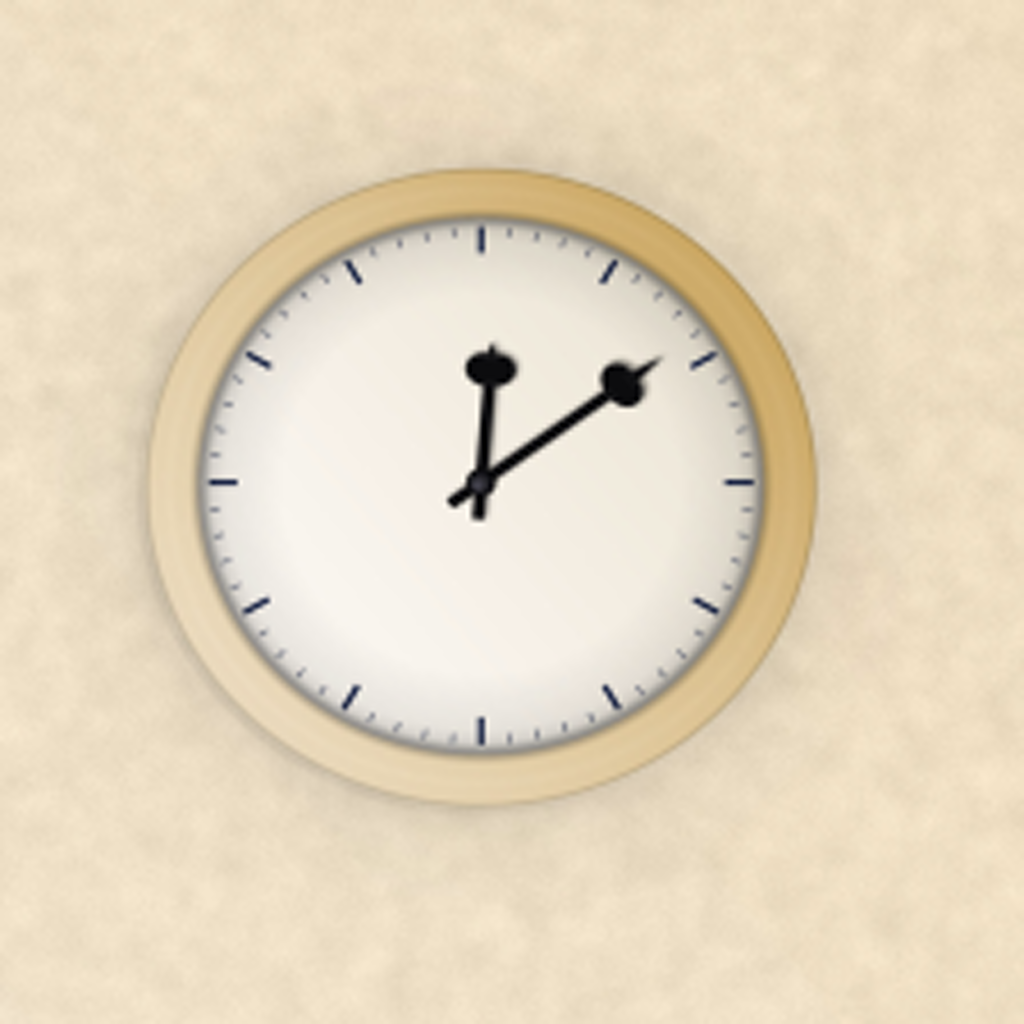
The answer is 12:09
